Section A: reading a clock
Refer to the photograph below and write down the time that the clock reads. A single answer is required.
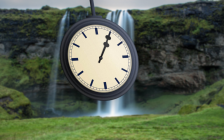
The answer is 1:05
